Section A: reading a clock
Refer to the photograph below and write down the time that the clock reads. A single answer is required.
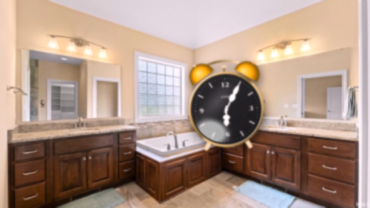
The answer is 6:05
